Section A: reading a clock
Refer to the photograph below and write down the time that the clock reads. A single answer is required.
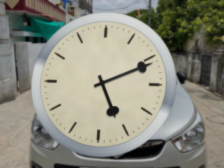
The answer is 5:11
